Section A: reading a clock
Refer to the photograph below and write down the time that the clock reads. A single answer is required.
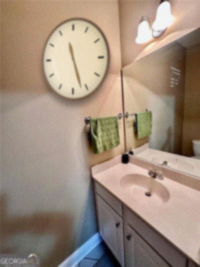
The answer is 11:27
